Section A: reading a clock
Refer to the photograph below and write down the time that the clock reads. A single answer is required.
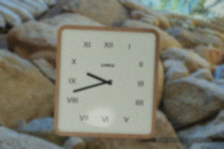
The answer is 9:42
